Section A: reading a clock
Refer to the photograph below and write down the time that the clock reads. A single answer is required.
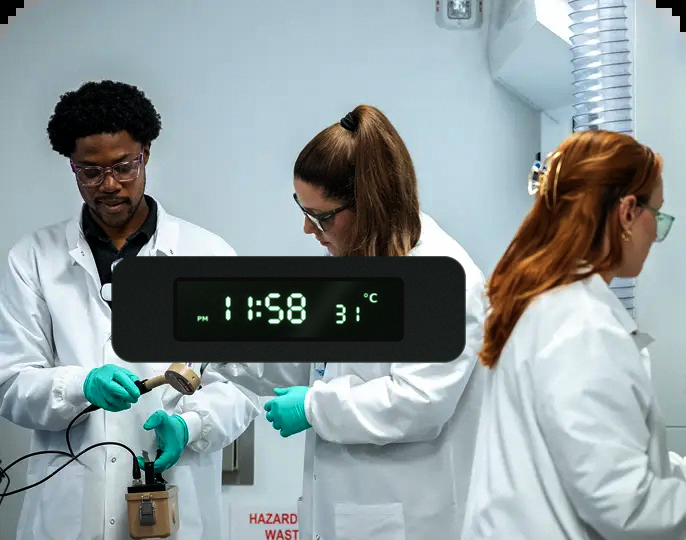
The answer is 11:58
